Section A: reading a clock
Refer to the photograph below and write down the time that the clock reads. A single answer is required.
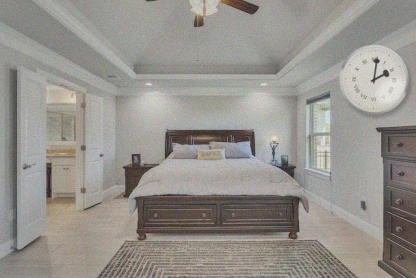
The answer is 2:01
